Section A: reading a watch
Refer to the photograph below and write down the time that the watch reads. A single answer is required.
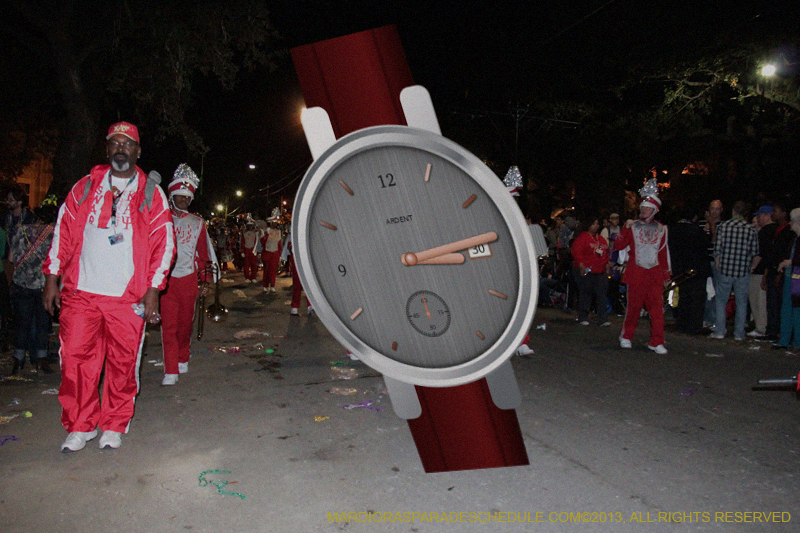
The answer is 3:14
